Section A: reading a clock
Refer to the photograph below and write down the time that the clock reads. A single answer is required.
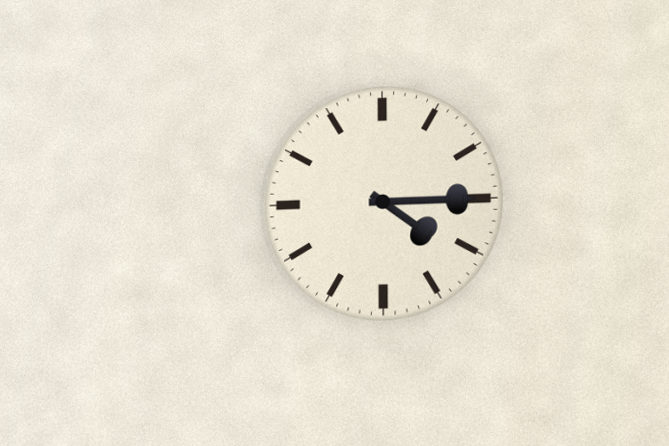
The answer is 4:15
